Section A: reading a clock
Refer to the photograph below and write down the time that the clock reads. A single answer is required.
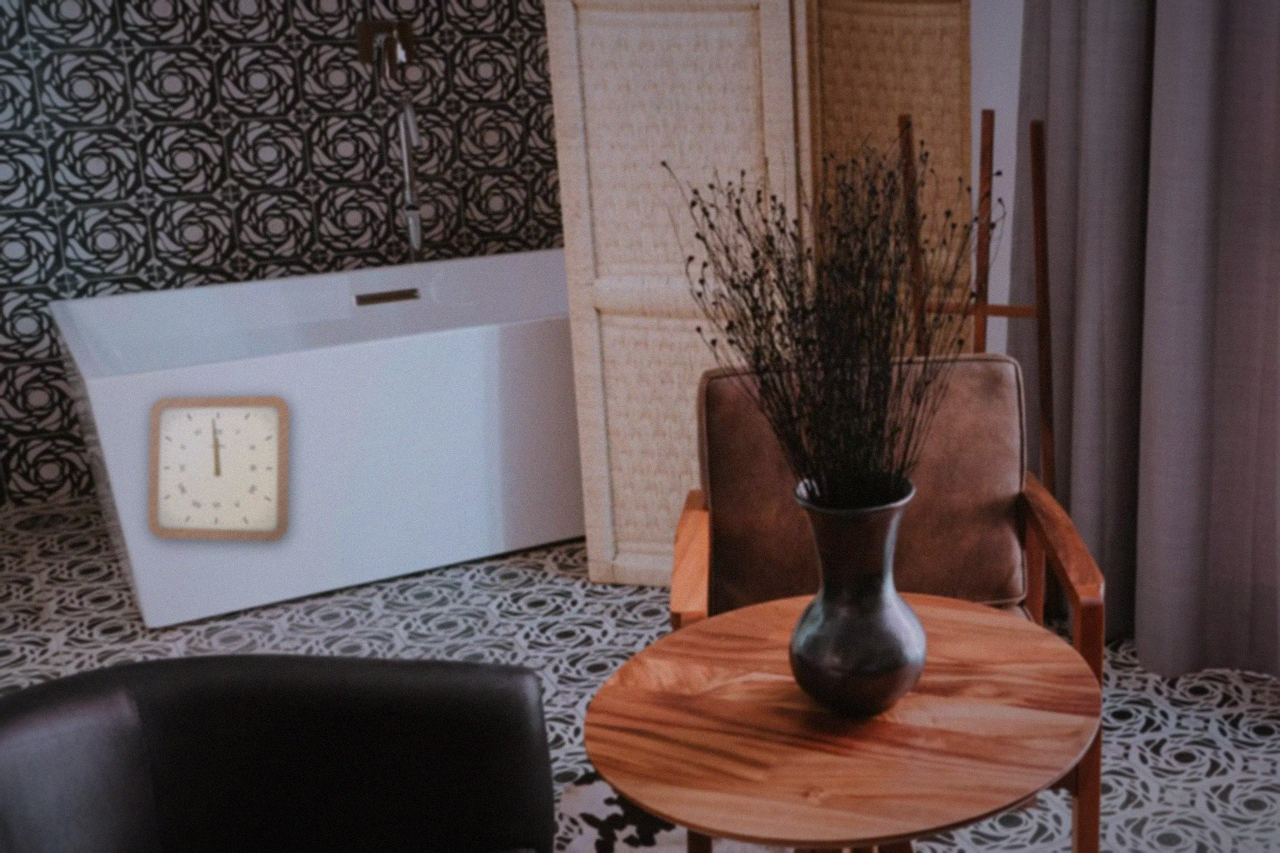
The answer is 11:59
